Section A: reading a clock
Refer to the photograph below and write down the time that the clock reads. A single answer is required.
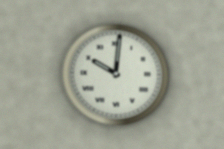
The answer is 10:01
